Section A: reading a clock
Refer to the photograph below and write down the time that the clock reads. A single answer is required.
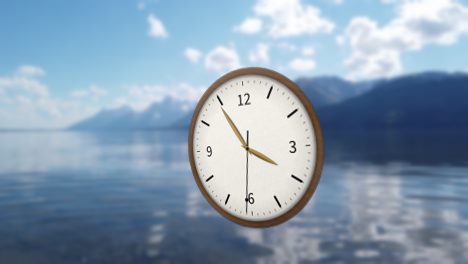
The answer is 3:54:31
